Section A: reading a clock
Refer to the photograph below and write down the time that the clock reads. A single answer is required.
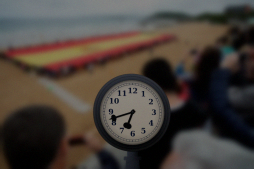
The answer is 6:42
